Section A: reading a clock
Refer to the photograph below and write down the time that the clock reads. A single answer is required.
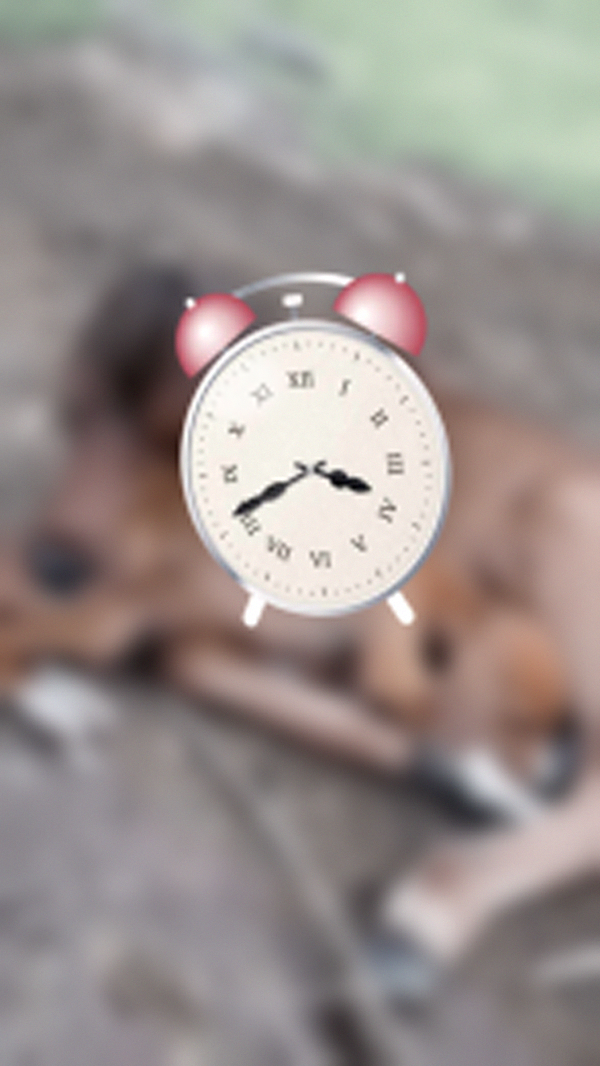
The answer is 3:41
